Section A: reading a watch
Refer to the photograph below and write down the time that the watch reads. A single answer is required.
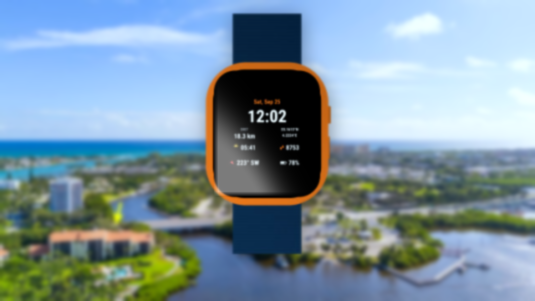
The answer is 12:02
